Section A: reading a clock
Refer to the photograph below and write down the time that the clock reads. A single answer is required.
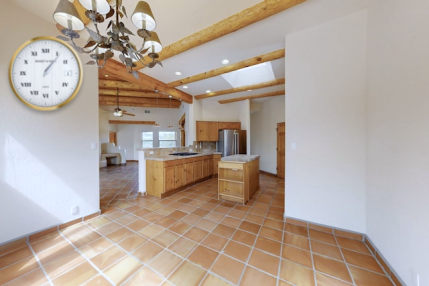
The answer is 1:06
